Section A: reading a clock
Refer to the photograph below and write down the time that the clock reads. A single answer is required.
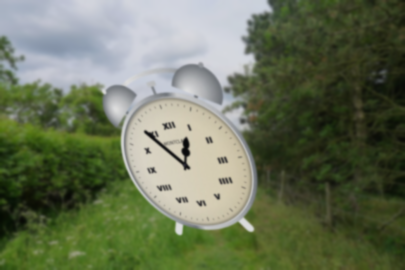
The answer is 12:54
